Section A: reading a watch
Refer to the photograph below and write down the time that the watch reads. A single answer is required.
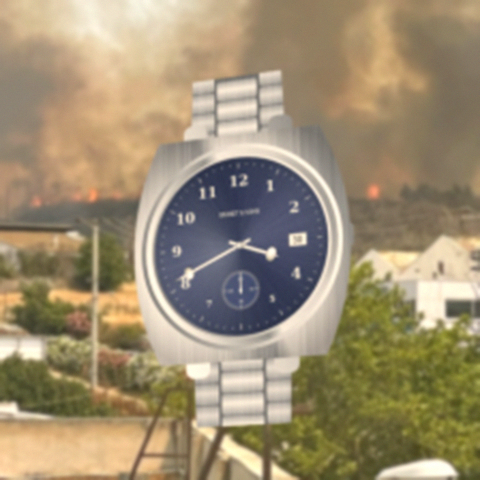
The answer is 3:41
